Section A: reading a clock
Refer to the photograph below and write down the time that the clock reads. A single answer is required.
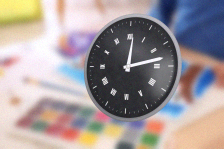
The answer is 12:13
